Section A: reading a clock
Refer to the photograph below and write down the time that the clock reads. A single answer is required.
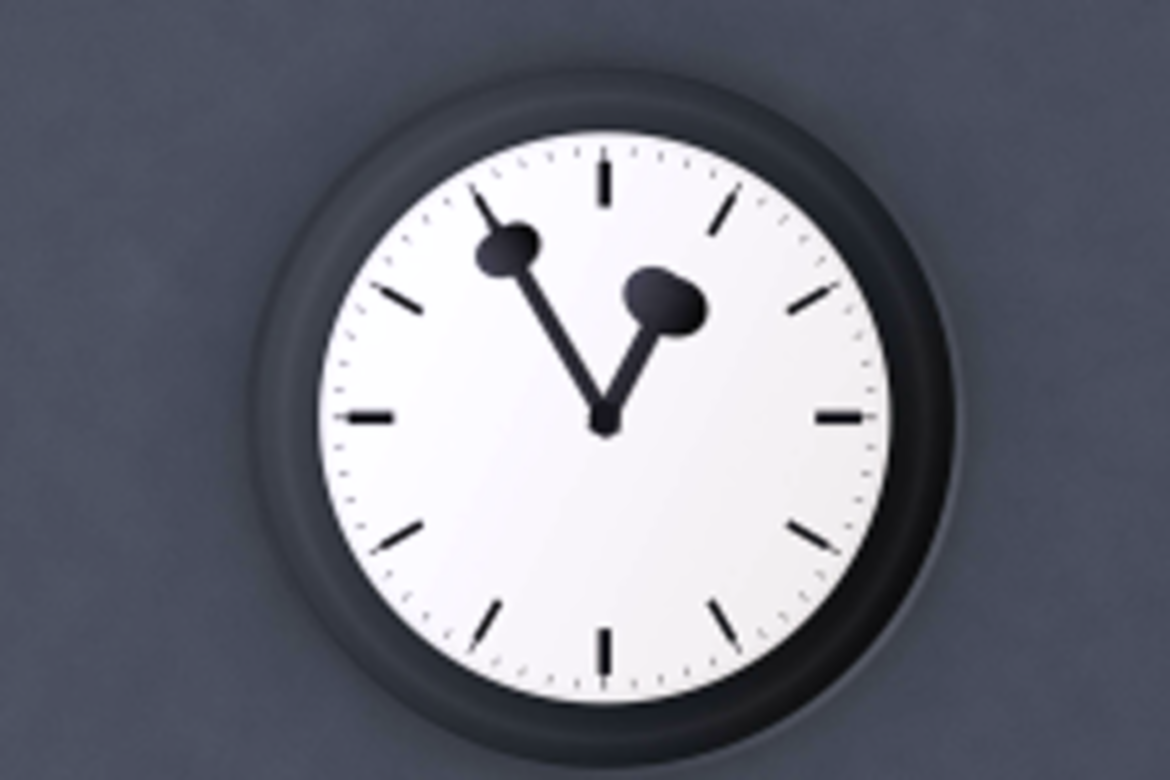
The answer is 12:55
